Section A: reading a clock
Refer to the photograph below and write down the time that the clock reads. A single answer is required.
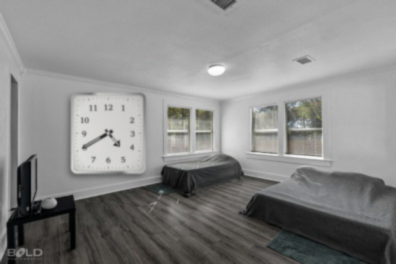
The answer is 4:40
